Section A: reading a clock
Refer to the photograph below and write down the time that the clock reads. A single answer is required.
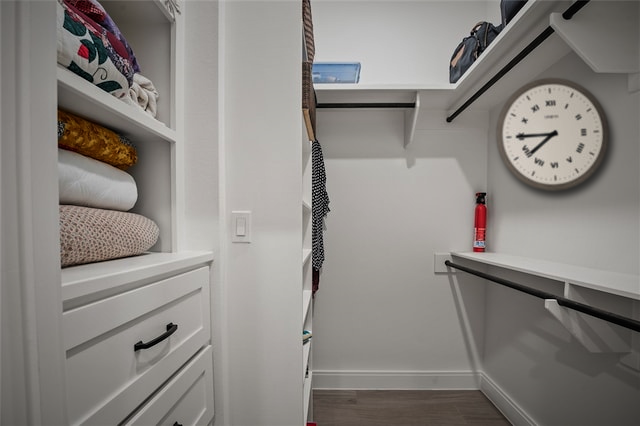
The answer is 7:45
